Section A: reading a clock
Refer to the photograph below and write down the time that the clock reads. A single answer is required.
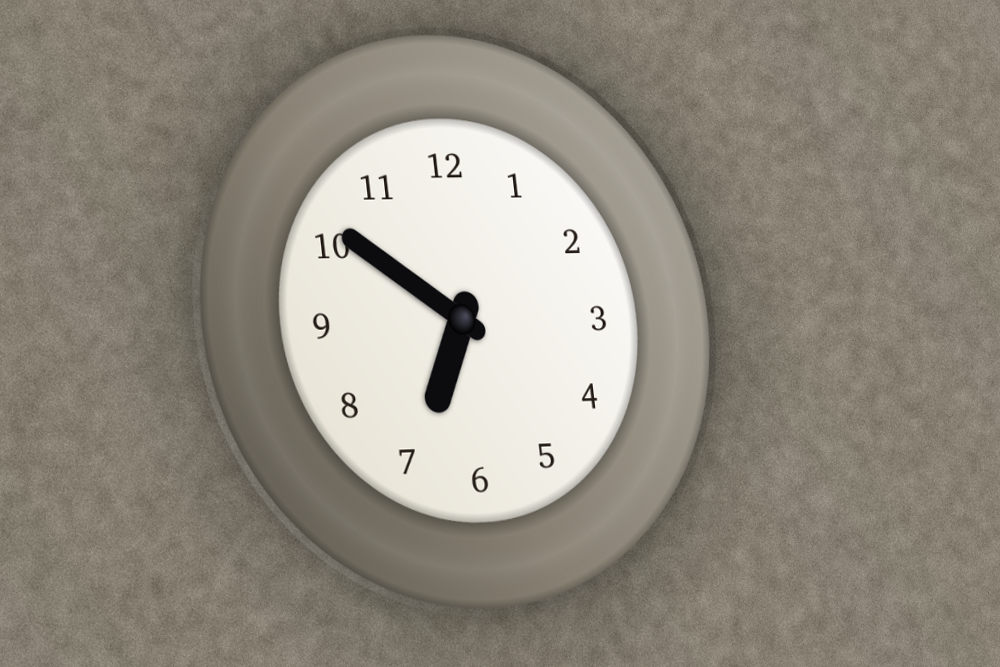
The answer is 6:51
